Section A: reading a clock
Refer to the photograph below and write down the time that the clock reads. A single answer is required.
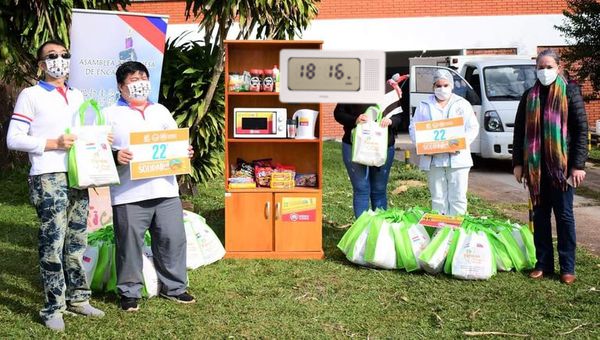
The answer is 18:16
